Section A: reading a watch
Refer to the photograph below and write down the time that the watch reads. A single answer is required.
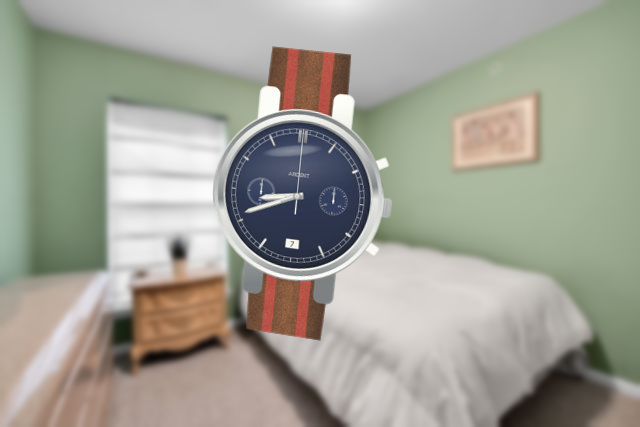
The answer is 8:41
